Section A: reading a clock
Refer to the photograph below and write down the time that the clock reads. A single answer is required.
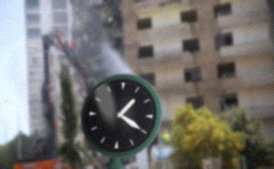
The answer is 1:20
